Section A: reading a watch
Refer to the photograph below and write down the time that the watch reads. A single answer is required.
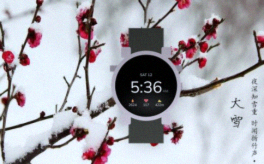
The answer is 5:36
